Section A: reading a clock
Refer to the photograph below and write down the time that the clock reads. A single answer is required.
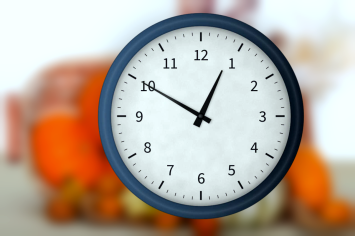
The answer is 12:50
